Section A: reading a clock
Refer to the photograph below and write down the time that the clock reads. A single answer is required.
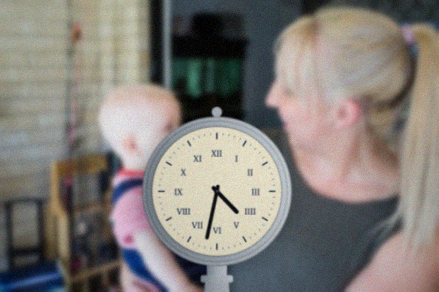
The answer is 4:32
